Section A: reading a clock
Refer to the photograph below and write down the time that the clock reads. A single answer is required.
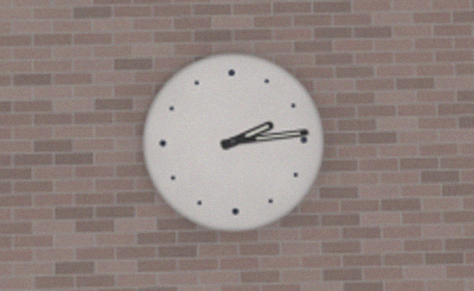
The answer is 2:14
